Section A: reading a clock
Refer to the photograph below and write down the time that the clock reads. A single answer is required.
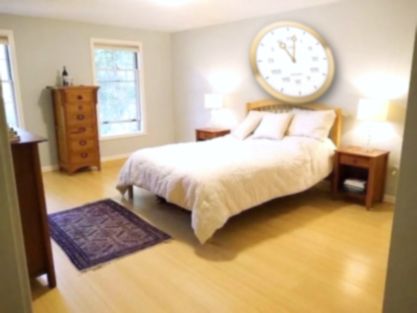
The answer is 11:02
